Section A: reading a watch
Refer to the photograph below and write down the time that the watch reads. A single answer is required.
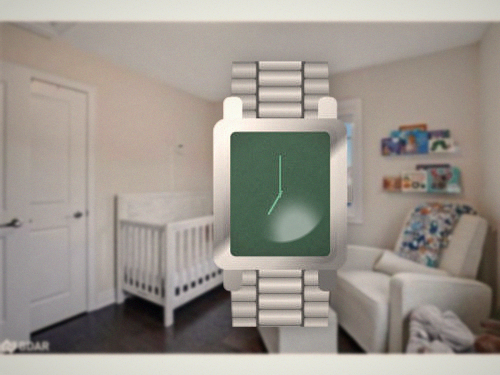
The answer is 7:00
